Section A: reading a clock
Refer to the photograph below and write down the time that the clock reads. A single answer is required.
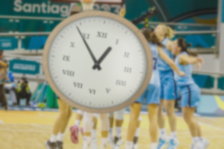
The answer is 12:54
